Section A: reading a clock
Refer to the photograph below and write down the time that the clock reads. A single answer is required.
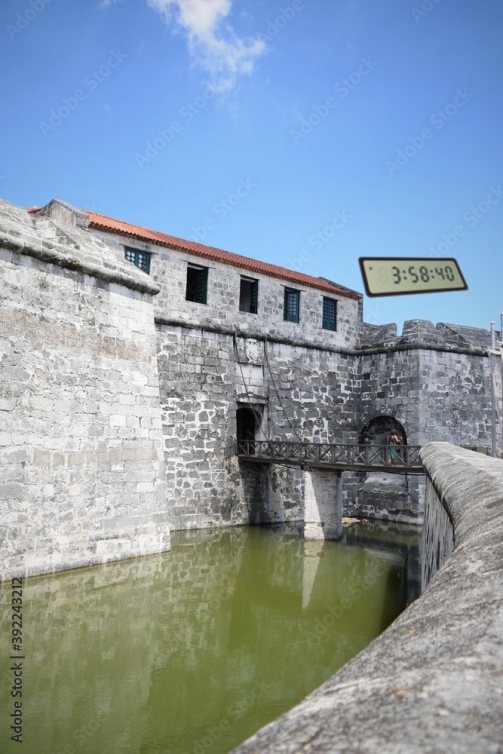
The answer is 3:58:40
